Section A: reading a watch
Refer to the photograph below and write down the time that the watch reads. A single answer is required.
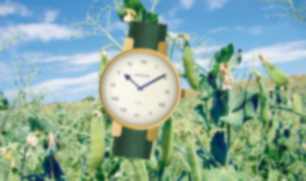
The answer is 10:09
